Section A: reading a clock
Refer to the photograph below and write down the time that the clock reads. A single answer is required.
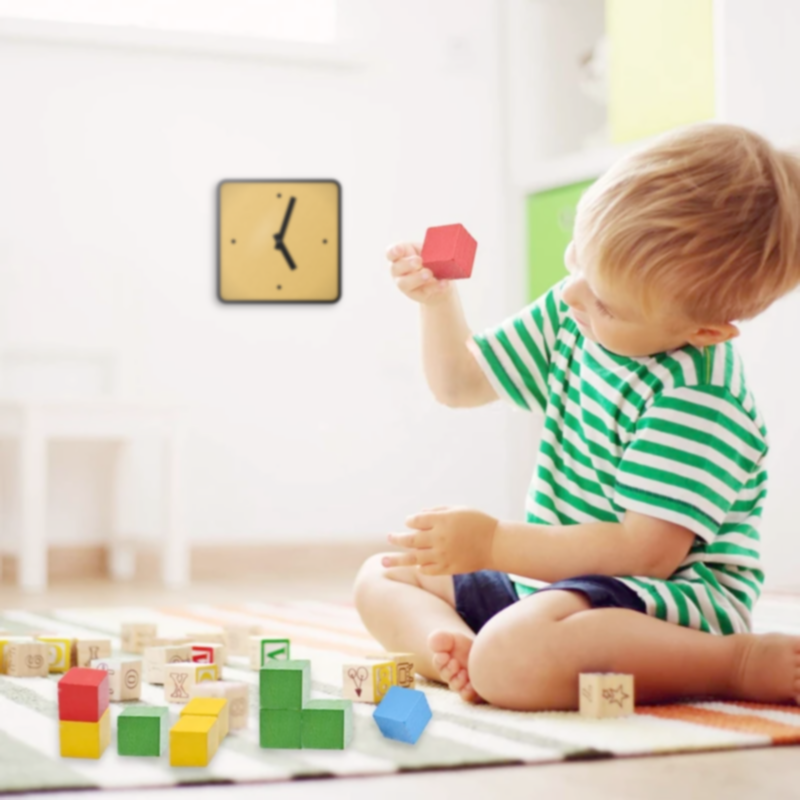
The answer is 5:03
